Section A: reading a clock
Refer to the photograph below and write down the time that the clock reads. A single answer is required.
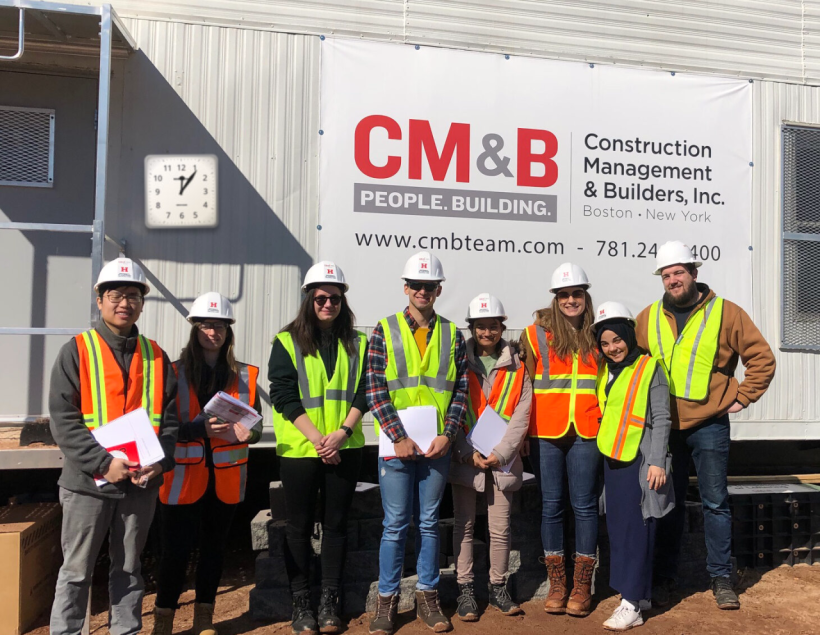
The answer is 12:06
